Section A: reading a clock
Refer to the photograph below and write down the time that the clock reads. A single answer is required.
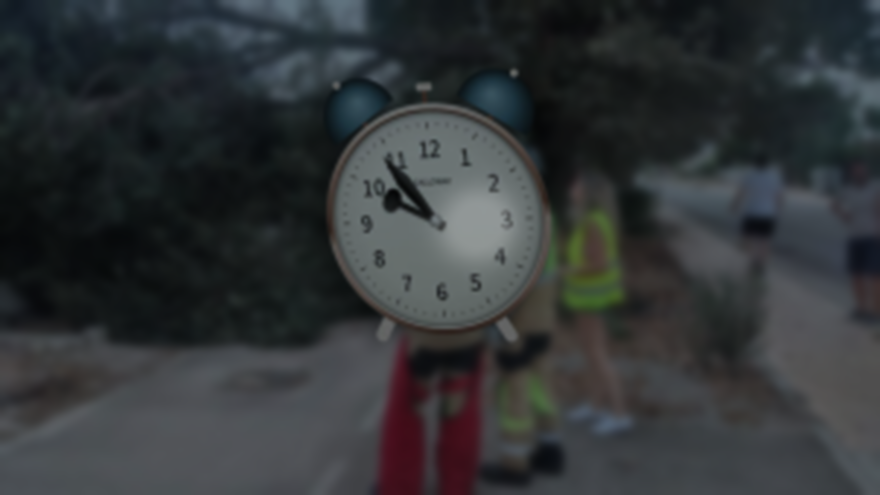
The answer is 9:54
